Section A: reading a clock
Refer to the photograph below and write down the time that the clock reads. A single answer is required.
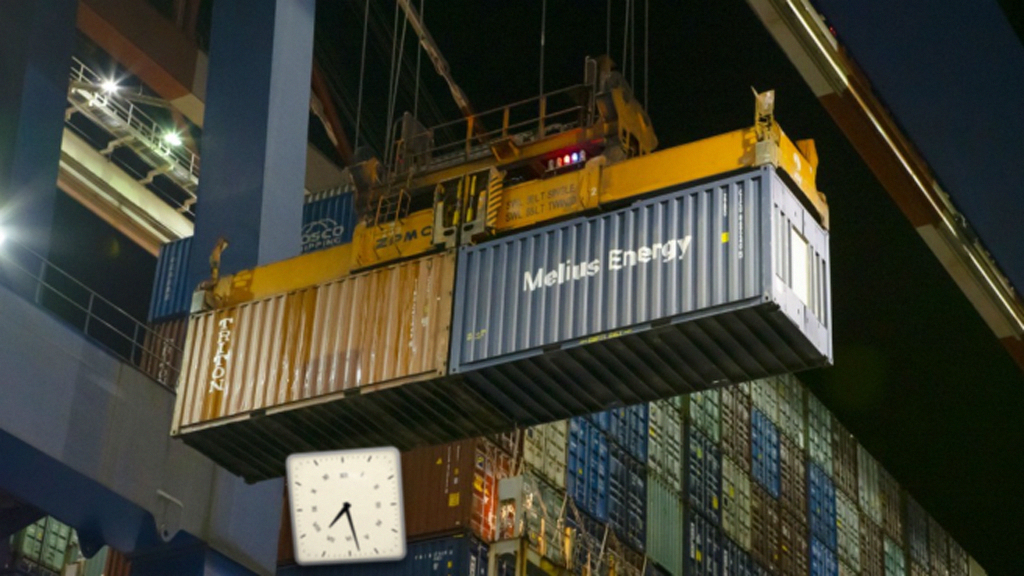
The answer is 7:28
